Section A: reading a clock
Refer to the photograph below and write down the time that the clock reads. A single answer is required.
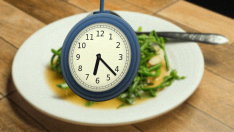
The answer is 6:22
